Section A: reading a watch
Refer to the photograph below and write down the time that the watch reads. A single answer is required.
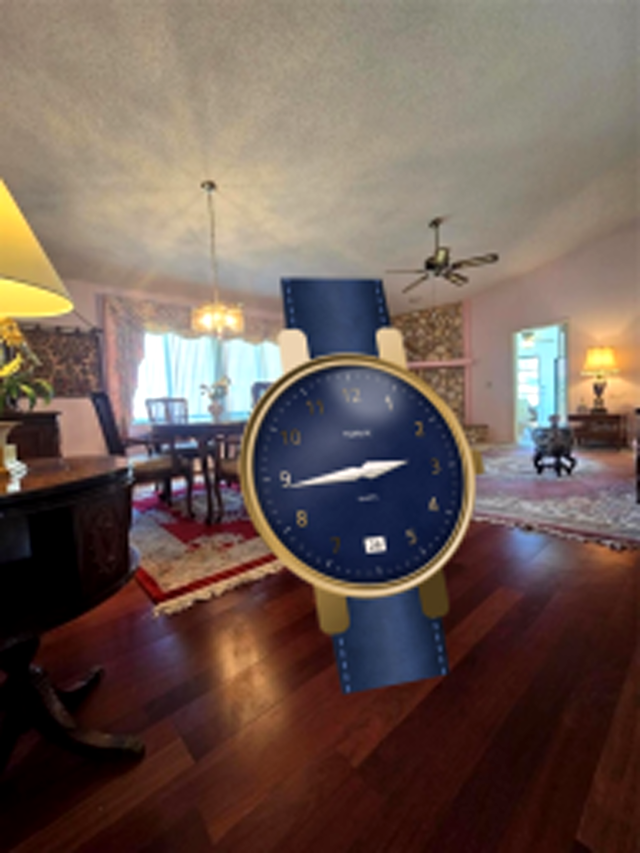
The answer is 2:44
